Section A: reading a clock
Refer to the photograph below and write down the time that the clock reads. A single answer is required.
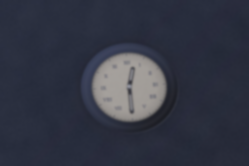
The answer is 12:30
